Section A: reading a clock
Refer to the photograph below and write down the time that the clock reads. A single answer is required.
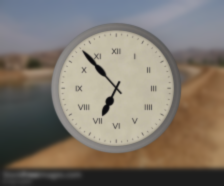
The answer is 6:53
